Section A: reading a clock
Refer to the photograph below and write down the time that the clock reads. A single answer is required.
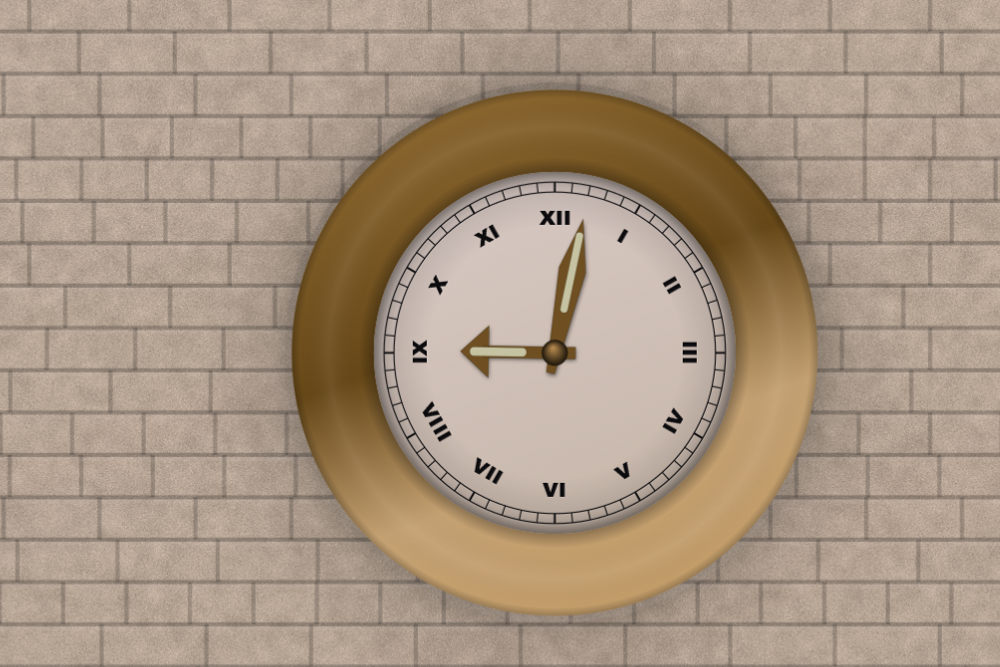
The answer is 9:02
